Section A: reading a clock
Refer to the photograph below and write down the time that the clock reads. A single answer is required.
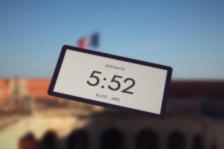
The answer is 5:52
